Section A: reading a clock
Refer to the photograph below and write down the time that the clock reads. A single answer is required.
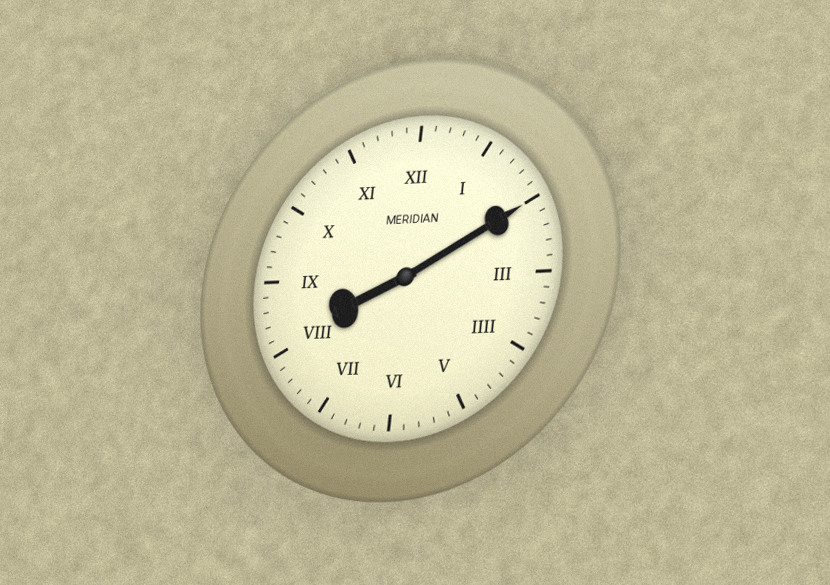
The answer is 8:10
